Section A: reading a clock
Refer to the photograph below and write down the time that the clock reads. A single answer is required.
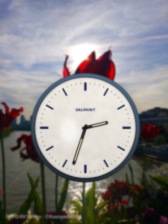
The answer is 2:33
